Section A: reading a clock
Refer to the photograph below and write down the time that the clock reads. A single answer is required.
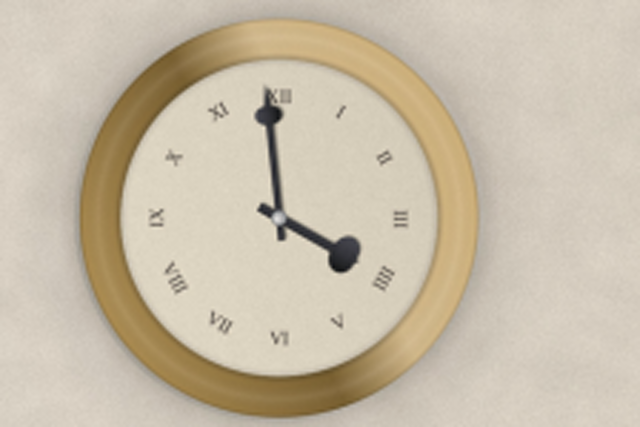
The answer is 3:59
